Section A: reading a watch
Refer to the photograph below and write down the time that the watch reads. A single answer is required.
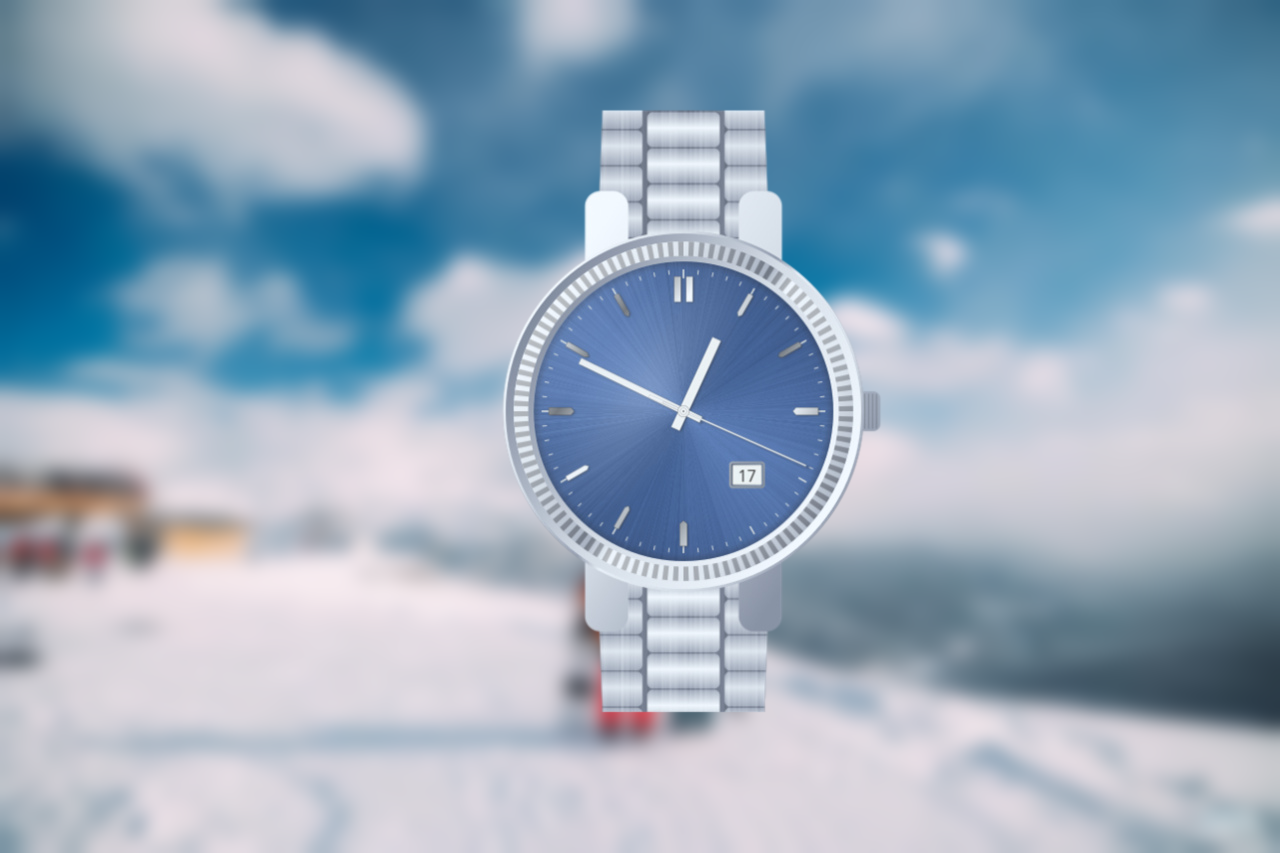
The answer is 12:49:19
